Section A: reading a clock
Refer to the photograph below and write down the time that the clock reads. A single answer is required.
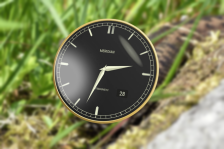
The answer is 2:33
